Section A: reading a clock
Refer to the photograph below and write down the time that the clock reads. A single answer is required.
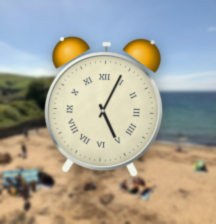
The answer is 5:04
